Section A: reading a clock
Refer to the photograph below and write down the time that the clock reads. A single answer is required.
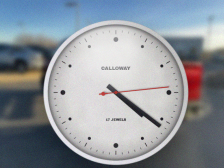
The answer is 4:21:14
